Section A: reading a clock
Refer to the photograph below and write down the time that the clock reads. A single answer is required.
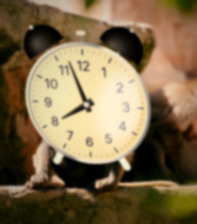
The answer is 7:57
